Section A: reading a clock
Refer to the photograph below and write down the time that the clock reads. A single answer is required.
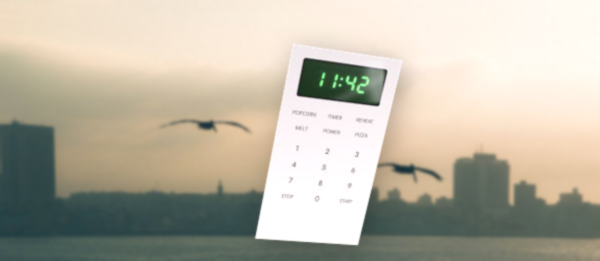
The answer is 11:42
